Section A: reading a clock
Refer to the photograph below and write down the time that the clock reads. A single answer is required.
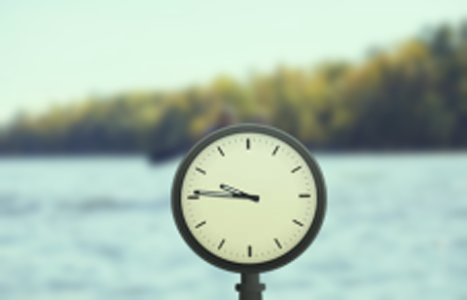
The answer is 9:46
